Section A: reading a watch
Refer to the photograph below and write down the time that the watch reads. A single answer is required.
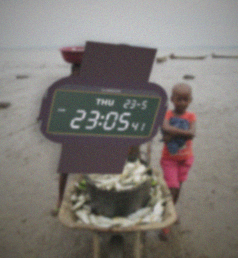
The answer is 23:05
